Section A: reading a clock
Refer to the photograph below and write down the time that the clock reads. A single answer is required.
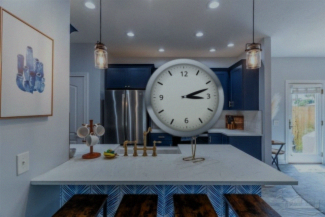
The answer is 3:12
